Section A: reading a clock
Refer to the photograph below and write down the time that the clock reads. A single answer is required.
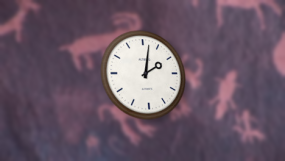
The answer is 2:02
